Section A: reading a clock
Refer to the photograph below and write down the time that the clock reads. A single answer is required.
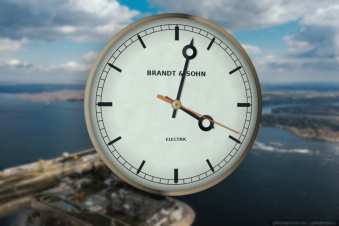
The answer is 4:02:19
